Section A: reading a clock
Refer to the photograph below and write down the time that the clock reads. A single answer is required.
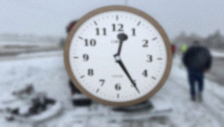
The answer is 12:25
